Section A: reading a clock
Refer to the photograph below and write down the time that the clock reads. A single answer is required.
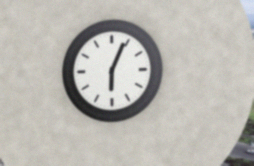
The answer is 6:04
